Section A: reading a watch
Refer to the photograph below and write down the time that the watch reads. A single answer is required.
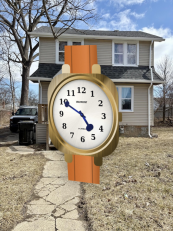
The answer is 4:50
